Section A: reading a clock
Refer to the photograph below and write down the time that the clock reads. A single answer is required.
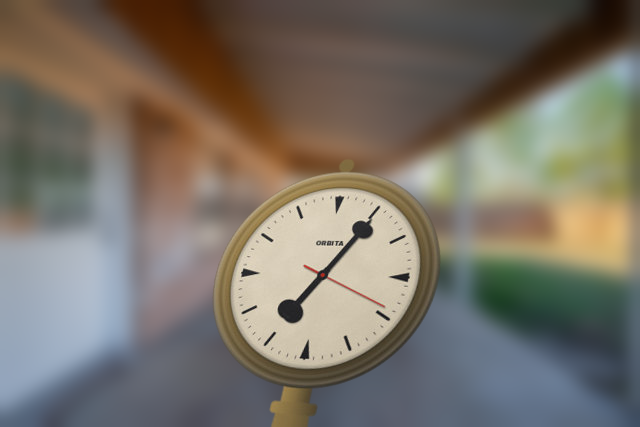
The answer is 7:05:19
